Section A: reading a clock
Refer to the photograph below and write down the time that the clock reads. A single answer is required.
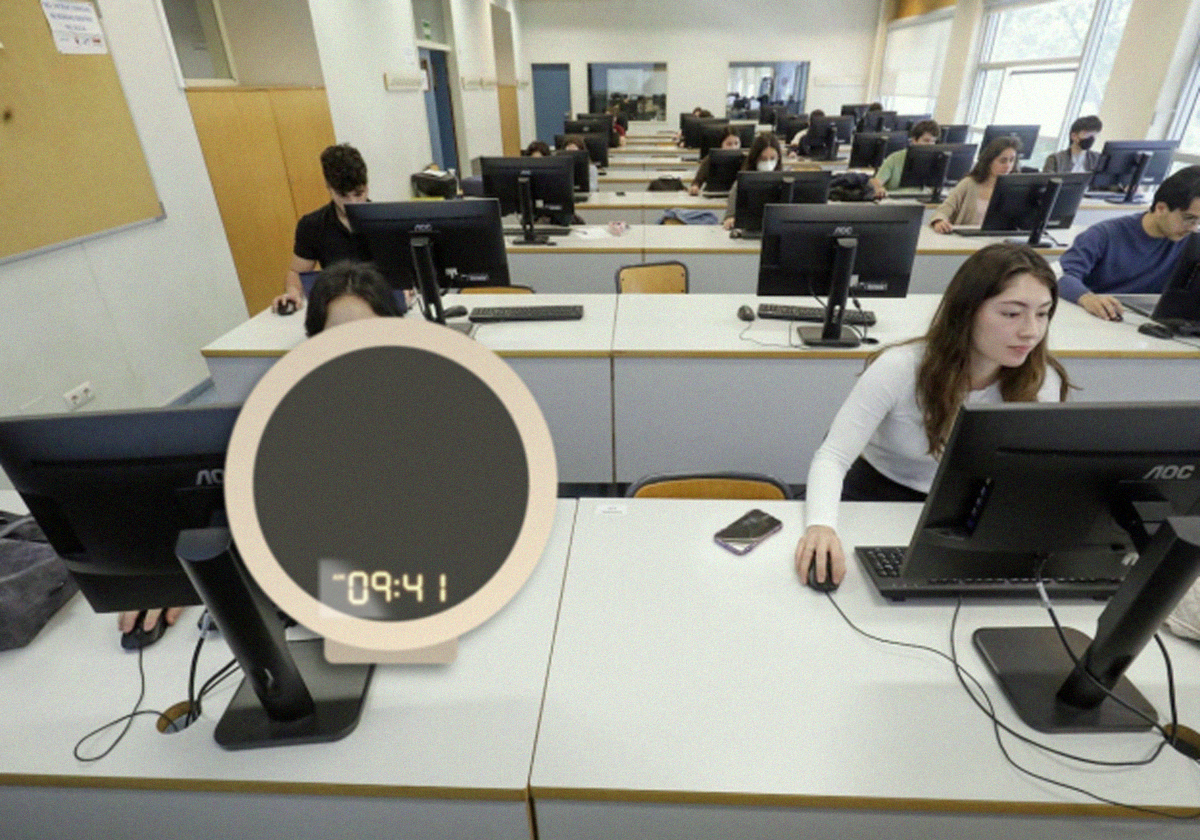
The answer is 9:41
